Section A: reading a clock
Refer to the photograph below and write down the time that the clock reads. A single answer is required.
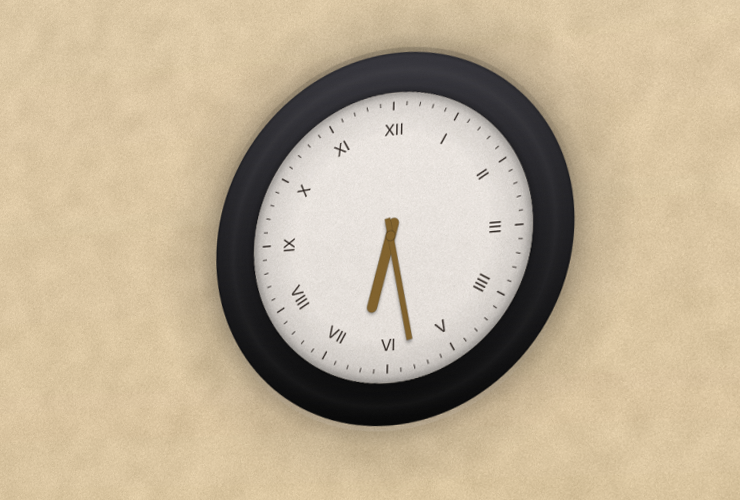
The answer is 6:28
